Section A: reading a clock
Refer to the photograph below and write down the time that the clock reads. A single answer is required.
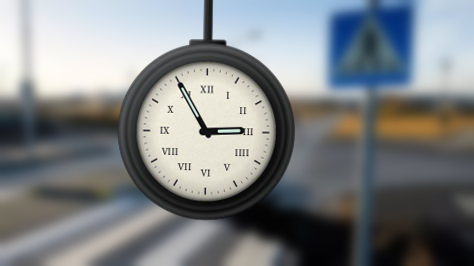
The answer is 2:55
